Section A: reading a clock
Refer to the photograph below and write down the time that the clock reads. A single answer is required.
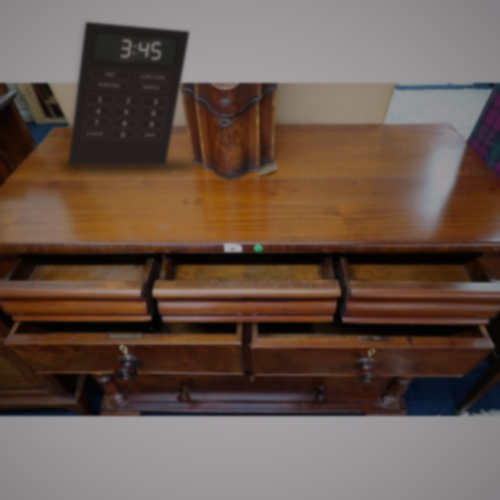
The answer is 3:45
